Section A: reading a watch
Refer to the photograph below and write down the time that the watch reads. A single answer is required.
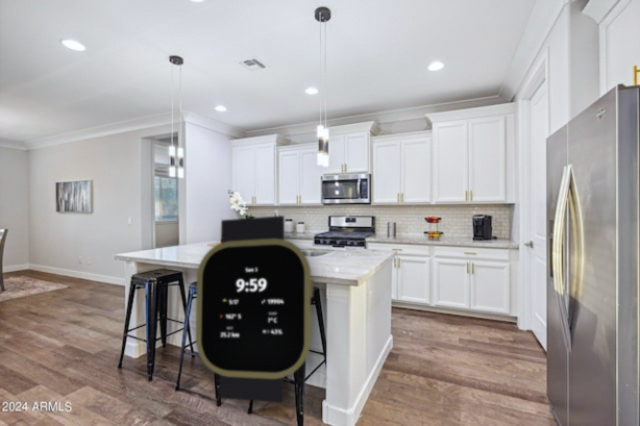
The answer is 9:59
